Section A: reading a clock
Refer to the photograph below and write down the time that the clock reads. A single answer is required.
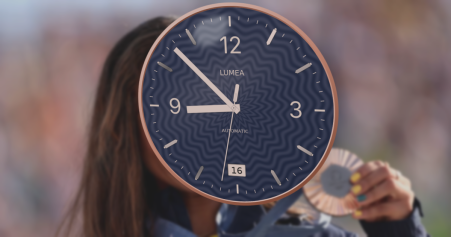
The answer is 8:52:32
